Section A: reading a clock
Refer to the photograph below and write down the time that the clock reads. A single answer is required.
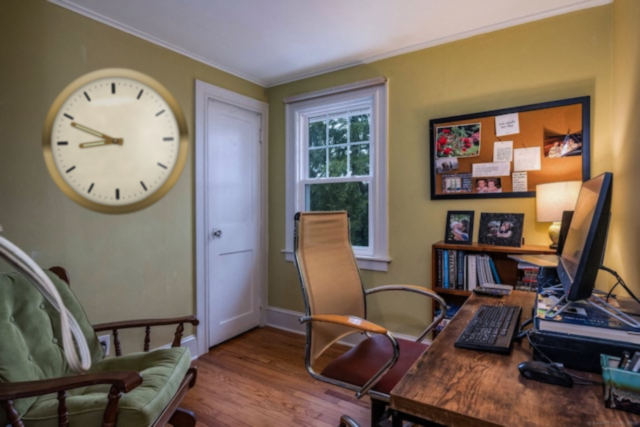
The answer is 8:49
